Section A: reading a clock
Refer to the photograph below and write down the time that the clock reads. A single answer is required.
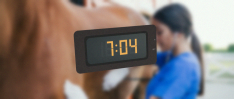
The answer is 7:04
